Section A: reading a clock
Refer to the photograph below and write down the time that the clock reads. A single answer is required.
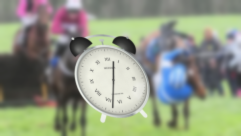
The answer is 12:33
